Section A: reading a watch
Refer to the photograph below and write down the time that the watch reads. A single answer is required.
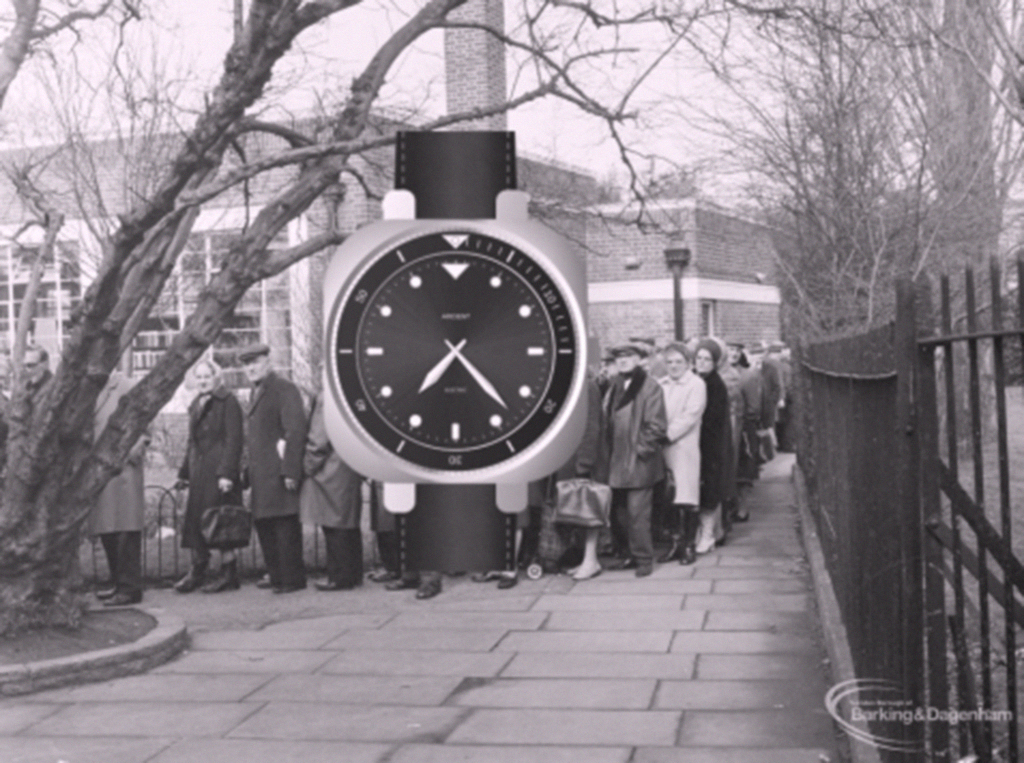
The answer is 7:23
